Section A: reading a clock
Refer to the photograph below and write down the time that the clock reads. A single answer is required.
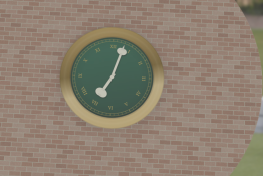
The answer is 7:03
